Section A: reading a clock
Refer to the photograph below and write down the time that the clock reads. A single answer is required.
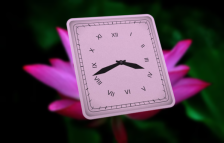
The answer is 3:42
